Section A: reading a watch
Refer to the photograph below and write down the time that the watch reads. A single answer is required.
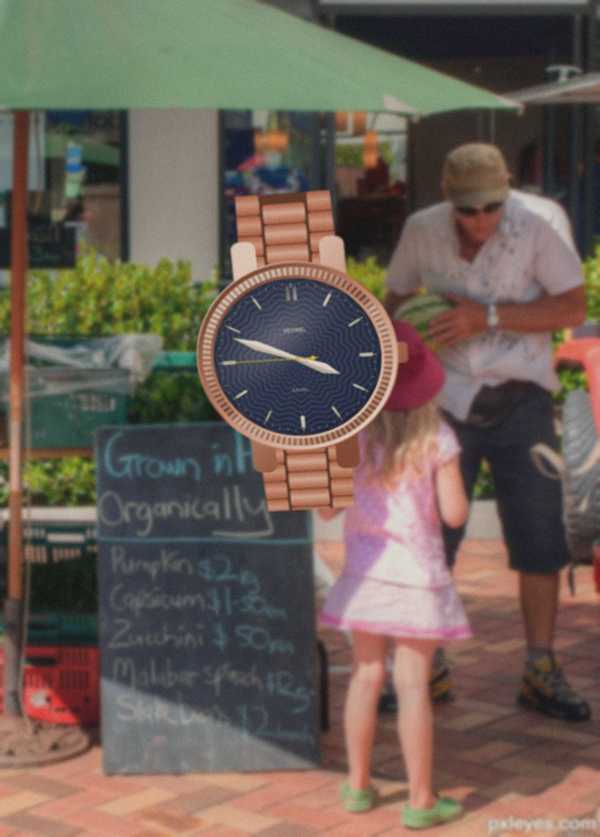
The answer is 3:48:45
